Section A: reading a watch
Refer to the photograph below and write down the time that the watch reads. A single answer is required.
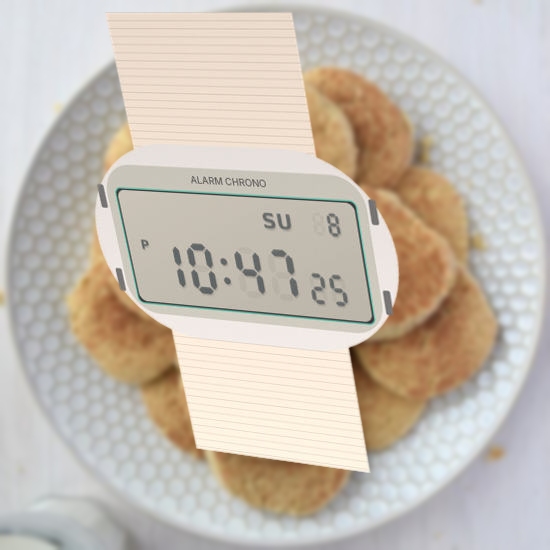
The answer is 10:47:25
